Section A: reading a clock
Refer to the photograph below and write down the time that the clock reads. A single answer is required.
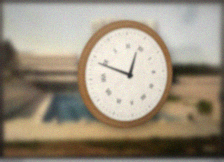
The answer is 11:44
